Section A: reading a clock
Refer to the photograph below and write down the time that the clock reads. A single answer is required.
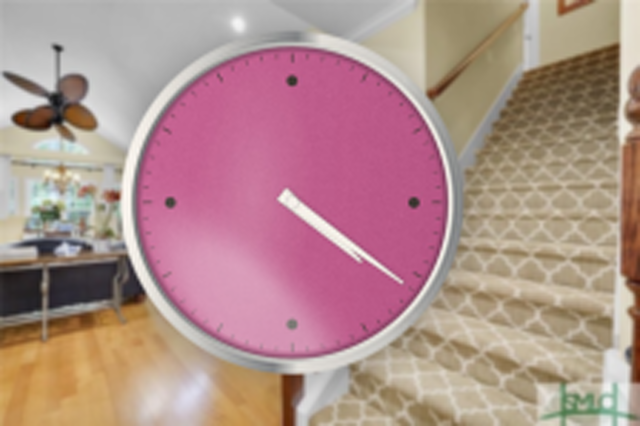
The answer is 4:21
